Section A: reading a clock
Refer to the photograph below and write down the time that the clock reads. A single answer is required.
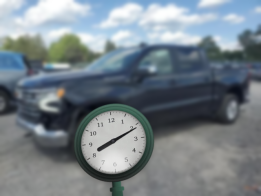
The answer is 8:11
